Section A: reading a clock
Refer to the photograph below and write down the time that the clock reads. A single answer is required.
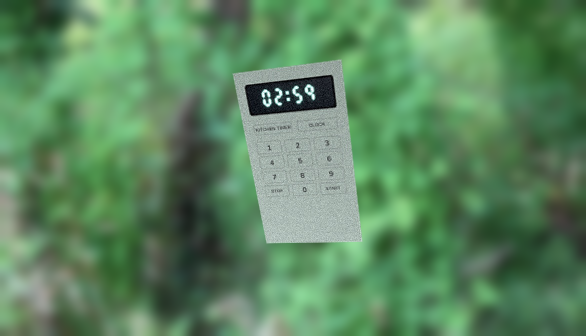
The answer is 2:59
